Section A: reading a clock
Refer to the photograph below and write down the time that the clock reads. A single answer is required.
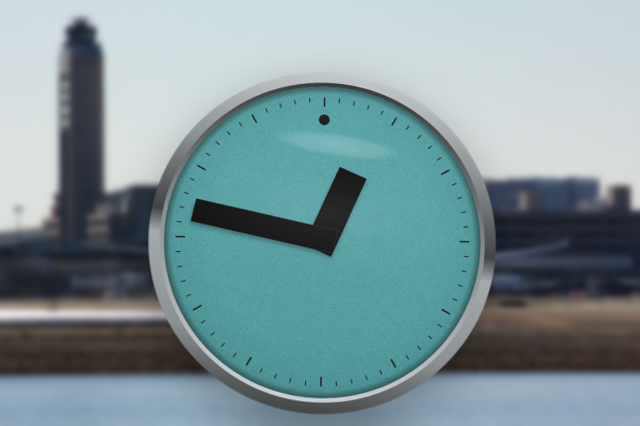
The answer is 12:47
